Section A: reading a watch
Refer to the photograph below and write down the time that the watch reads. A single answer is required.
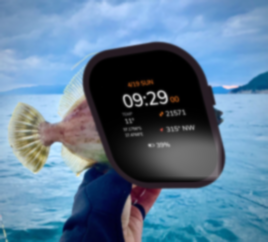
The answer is 9:29
